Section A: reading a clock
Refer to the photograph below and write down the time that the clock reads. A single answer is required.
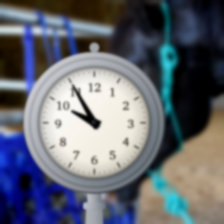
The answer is 9:55
